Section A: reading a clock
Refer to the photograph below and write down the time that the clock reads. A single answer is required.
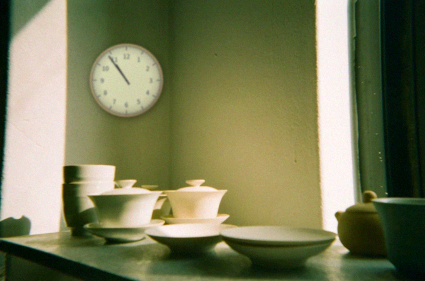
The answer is 10:54
